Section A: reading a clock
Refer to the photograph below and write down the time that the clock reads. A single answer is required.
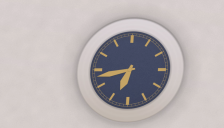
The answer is 6:43
